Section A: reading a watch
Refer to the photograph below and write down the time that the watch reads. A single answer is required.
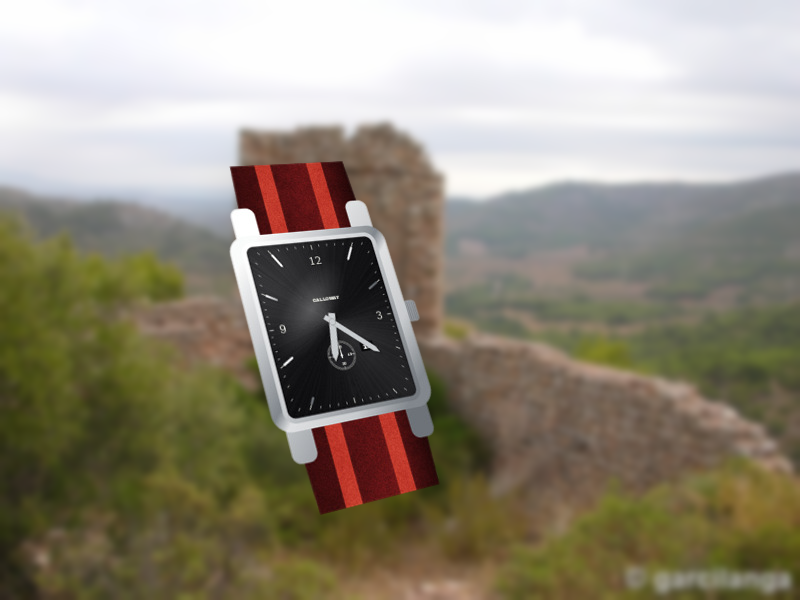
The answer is 6:22
